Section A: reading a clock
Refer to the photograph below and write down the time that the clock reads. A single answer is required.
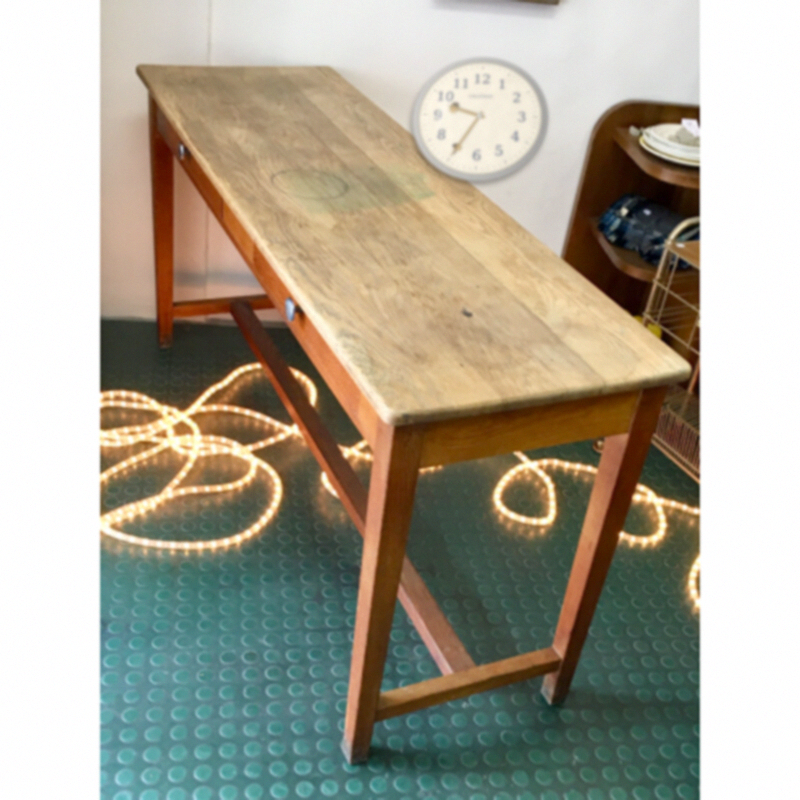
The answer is 9:35
